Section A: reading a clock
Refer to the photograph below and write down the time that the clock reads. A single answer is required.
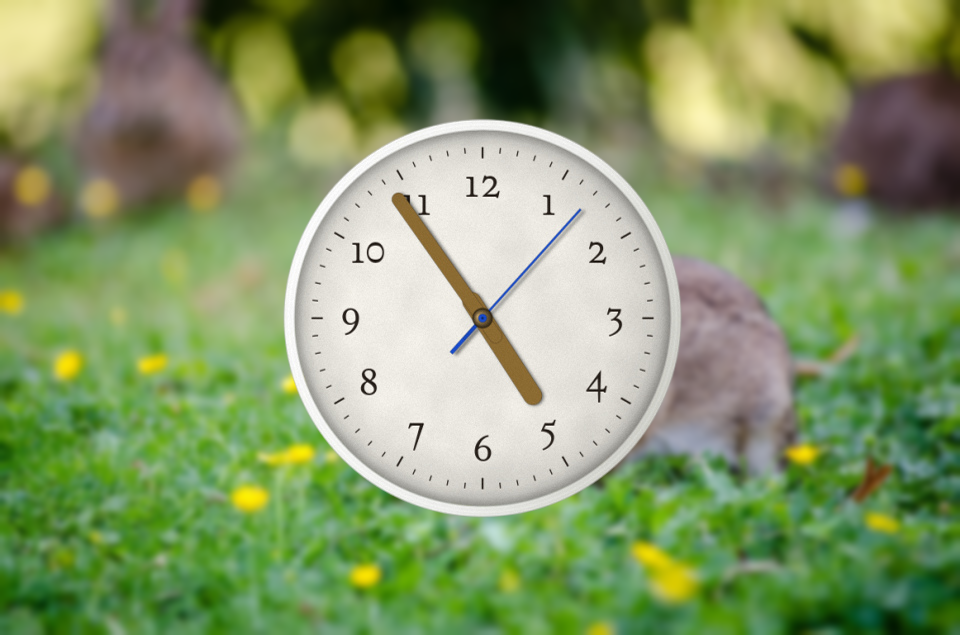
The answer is 4:54:07
